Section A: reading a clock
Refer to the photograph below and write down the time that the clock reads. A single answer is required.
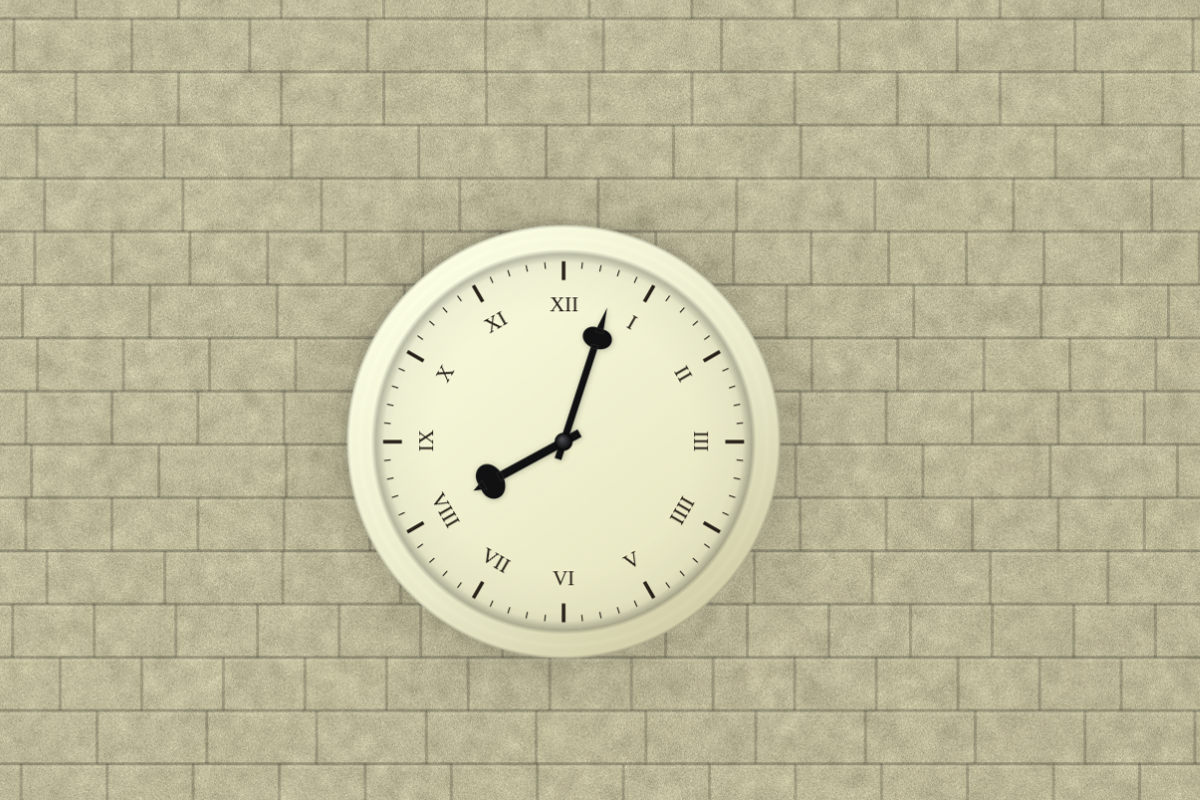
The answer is 8:03
